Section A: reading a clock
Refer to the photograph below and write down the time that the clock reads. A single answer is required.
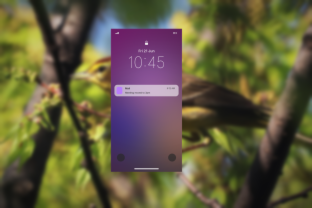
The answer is 10:45
